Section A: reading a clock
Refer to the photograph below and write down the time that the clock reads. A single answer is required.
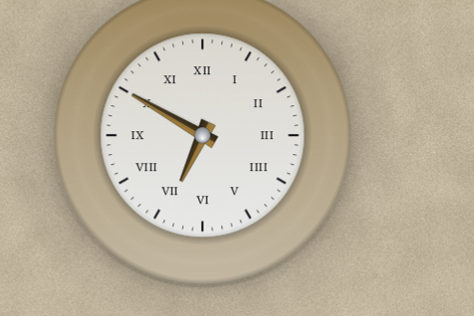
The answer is 6:50
